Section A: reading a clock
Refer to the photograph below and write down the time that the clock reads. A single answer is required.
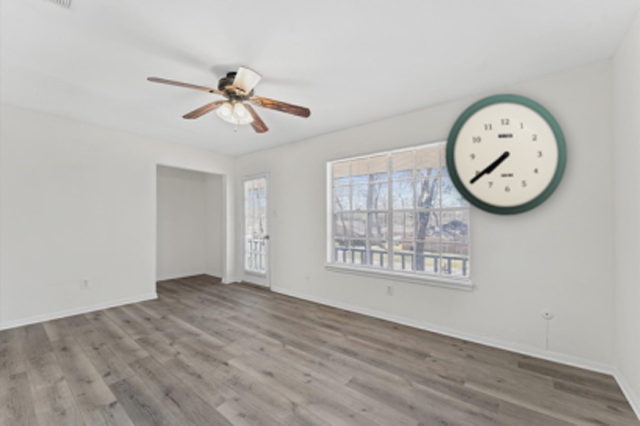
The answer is 7:39
